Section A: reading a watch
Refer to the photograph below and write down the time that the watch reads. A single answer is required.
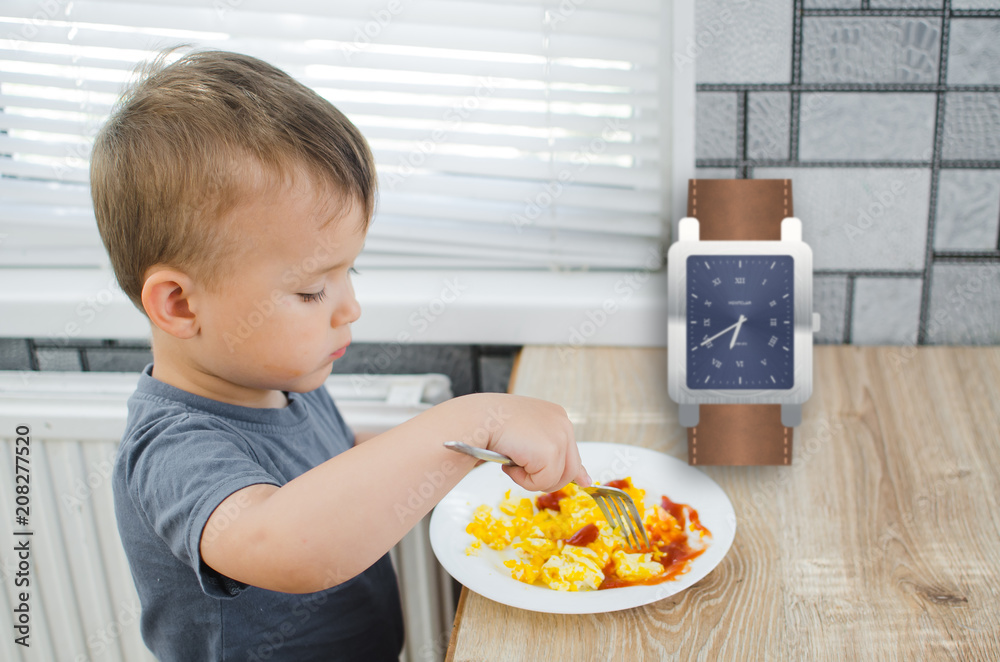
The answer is 6:40
